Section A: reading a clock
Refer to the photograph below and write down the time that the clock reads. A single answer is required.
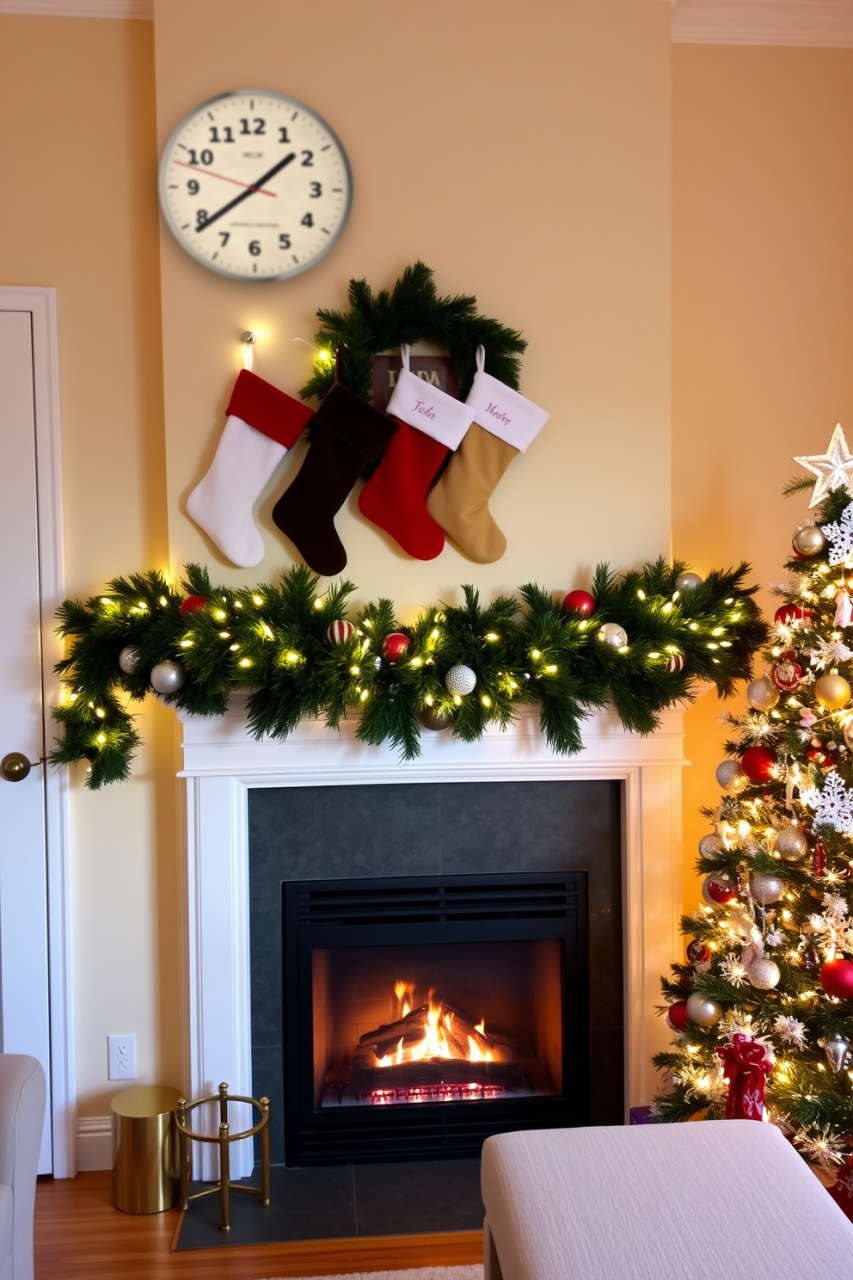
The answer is 1:38:48
